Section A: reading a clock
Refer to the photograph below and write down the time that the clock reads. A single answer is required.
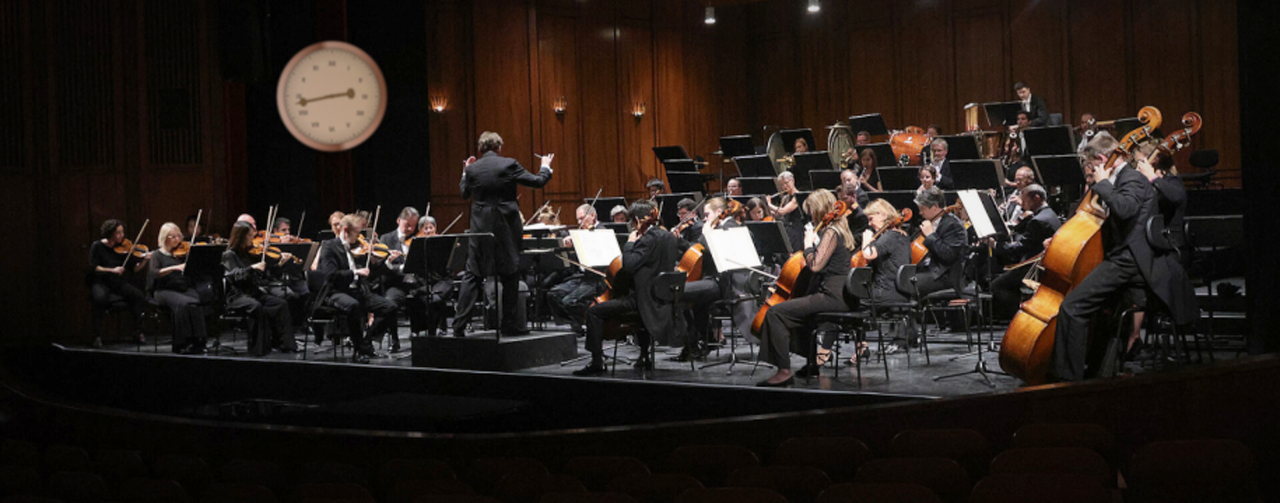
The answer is 2:43
